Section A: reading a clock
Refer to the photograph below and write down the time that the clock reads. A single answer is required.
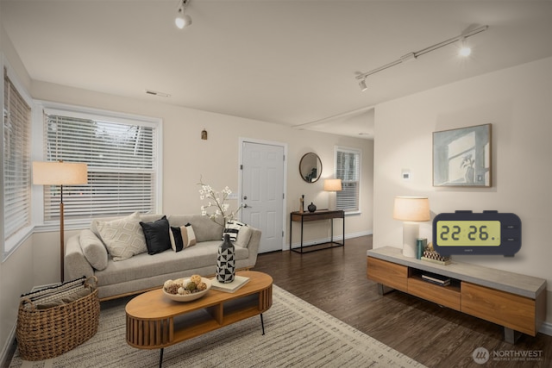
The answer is 22:26
